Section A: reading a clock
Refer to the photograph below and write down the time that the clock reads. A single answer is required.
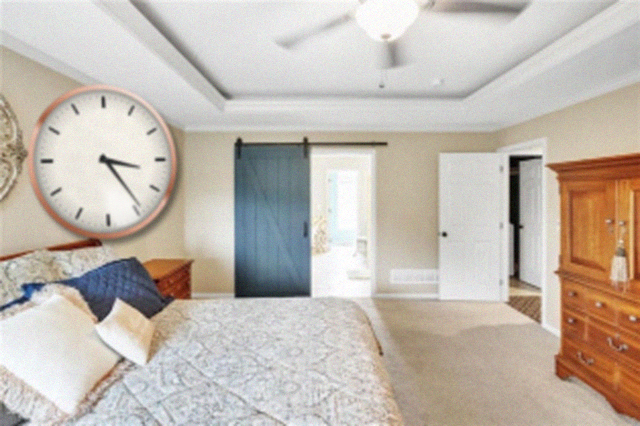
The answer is 3:24
